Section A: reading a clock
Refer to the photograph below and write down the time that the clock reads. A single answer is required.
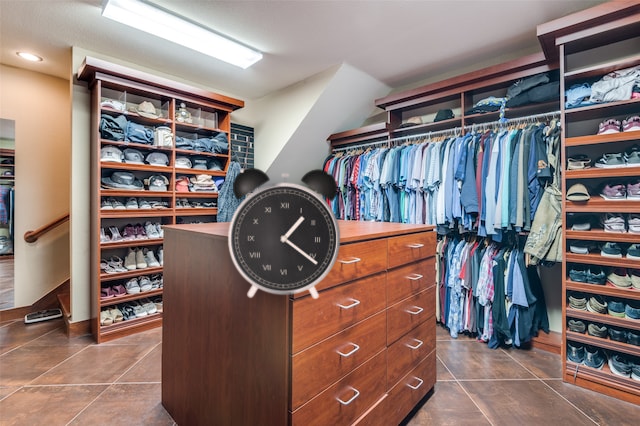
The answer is 1:21
